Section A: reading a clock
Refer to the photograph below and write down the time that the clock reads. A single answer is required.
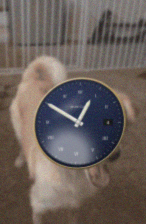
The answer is 12:50
